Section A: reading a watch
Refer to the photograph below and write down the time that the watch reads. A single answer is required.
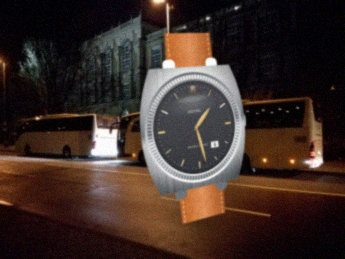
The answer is 1:28
